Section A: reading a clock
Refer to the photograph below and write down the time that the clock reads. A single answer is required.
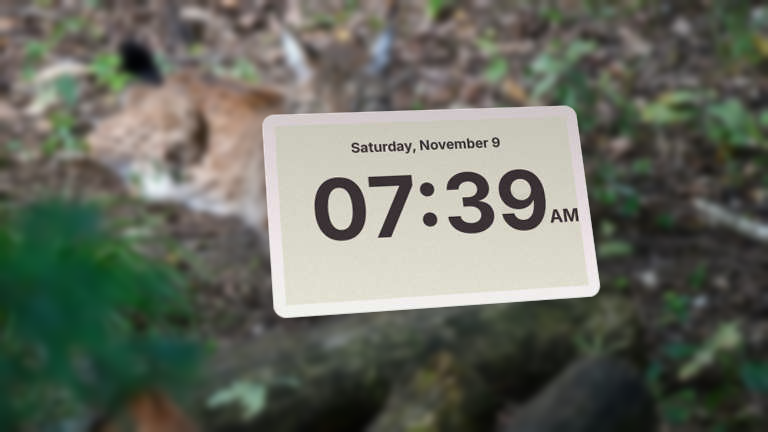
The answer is 7:39
